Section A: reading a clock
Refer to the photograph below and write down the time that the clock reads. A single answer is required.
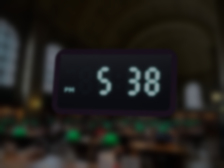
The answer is 5:38
